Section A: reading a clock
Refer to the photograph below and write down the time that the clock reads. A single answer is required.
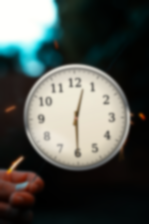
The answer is 12:30
